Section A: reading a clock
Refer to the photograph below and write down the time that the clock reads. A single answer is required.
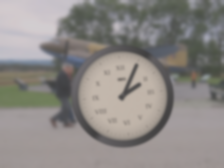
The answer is 2:05
